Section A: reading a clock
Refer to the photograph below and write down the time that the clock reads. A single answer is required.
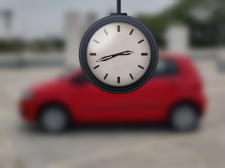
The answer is 2:42
